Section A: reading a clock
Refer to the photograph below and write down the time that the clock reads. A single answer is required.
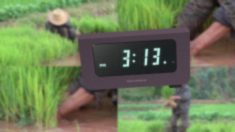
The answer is 3:13
